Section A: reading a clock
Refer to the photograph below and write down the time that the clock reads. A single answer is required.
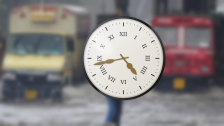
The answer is 4:43
